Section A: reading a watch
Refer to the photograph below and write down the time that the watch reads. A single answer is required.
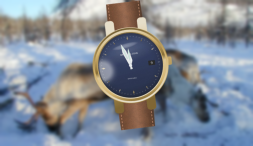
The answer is 11:57
